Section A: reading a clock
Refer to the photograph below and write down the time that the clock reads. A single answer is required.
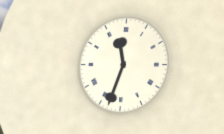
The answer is 11:33
